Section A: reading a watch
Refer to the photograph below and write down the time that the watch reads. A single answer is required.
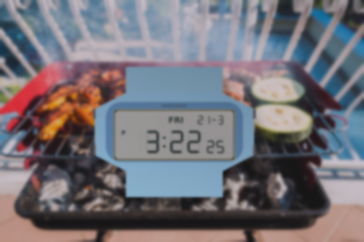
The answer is 3:22:25
